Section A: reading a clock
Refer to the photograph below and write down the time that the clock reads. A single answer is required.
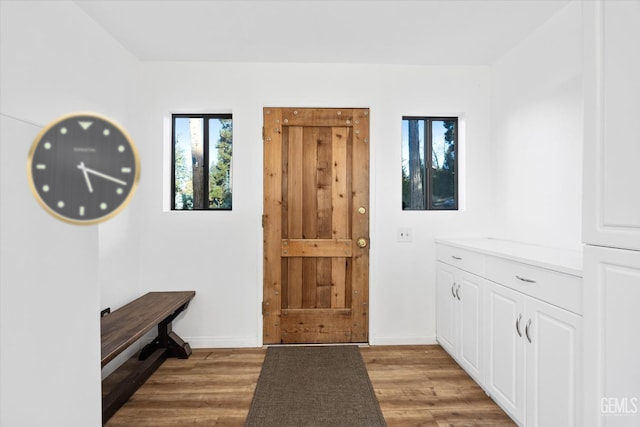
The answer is 5:18
